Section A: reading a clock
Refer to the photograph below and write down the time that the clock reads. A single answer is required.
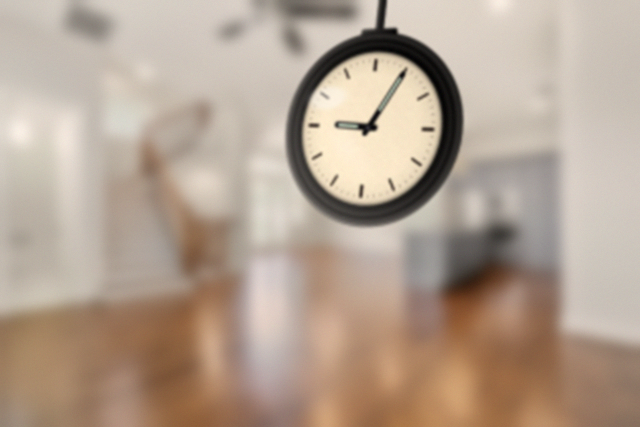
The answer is 9:05
